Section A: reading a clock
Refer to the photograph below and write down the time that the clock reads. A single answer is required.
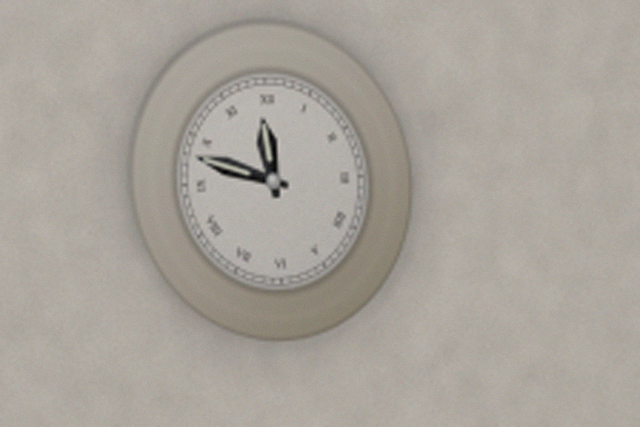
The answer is 11:48
